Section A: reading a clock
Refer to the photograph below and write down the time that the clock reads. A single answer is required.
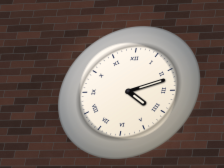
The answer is 4:12
